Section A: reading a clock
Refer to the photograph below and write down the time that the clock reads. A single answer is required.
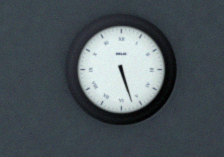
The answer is 5:27
